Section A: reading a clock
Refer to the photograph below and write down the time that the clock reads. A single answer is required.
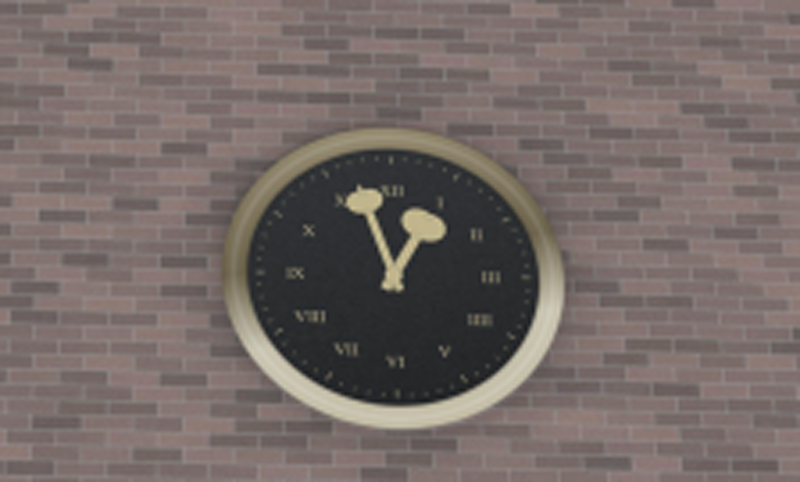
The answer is 12:57
